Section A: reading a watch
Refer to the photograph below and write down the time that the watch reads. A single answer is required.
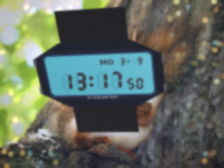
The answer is 13:17:50
